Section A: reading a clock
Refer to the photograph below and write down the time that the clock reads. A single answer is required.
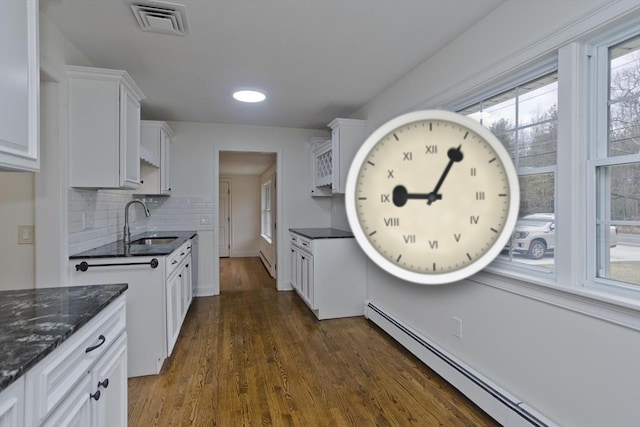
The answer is 9:05
